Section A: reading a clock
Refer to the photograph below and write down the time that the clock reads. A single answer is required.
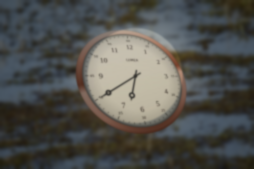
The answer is 6:40
